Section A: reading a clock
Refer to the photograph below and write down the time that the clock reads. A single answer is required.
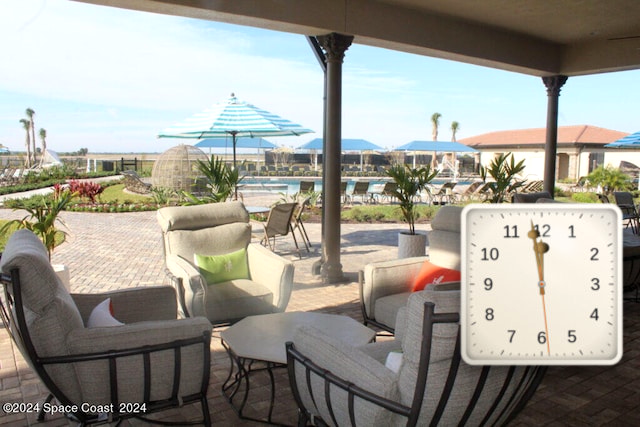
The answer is 11:58:29
